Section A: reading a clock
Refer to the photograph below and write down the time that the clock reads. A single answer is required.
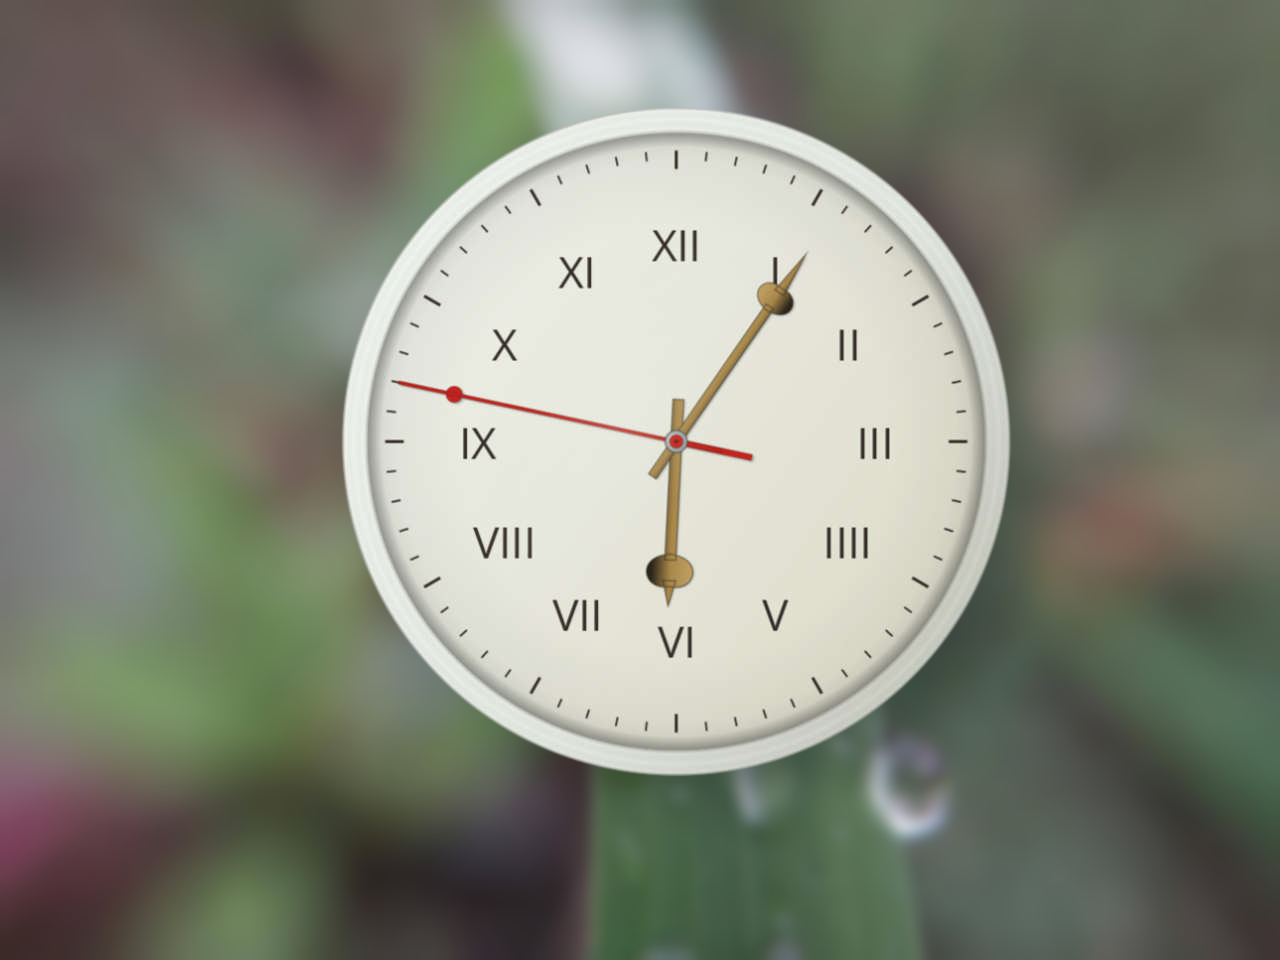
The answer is 6:05:47
